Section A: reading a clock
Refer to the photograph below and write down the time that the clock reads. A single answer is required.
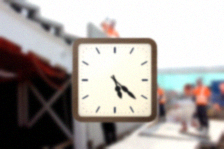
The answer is 5:22
